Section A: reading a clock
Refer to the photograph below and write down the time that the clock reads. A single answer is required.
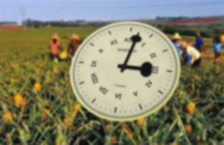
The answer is 3:02
